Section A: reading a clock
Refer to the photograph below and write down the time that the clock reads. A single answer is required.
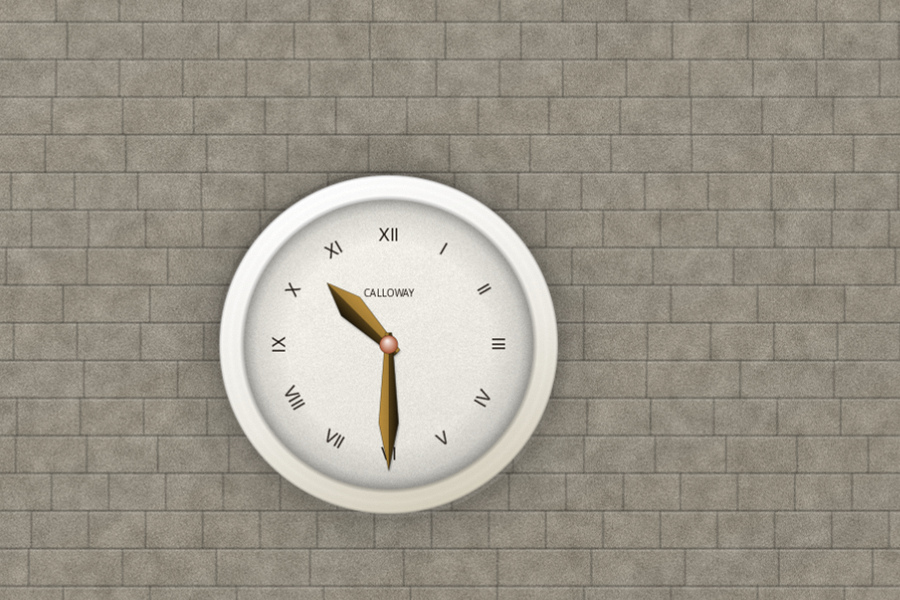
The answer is 10:30
